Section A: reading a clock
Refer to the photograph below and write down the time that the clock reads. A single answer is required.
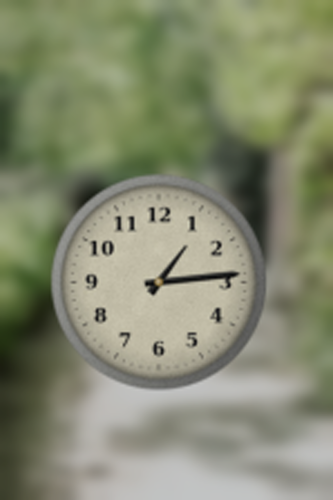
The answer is 1:14
